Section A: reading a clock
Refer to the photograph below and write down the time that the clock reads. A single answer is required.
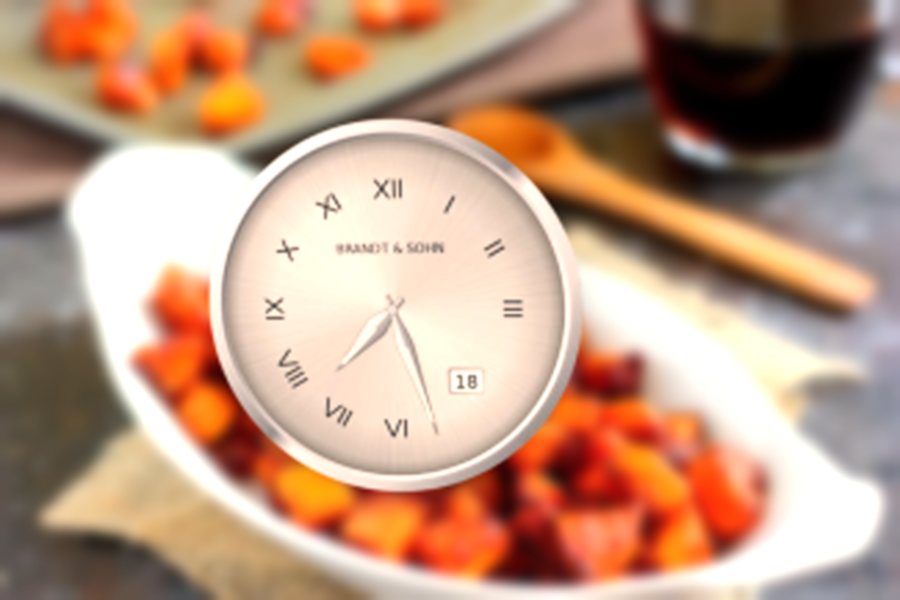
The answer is 7:27
